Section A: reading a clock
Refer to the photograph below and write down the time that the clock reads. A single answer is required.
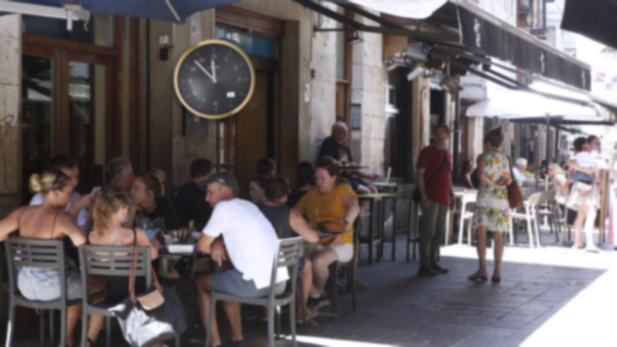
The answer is 11:53
